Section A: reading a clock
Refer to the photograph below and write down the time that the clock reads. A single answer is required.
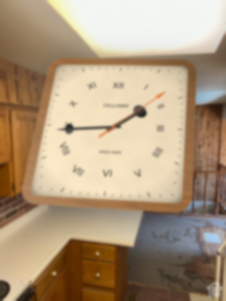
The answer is 1:44:08
